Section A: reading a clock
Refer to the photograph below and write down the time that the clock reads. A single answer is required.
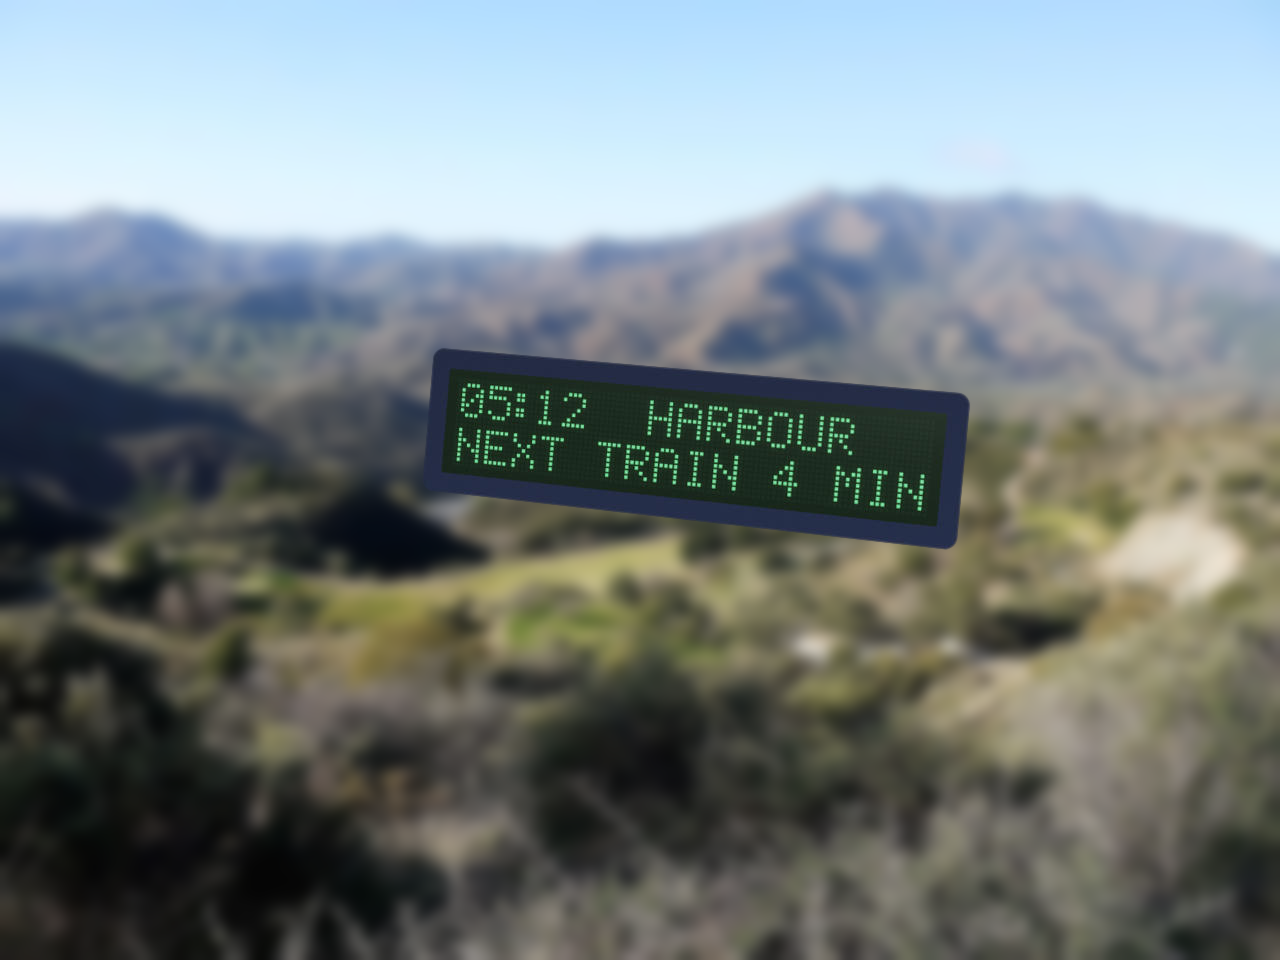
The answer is 5:12
